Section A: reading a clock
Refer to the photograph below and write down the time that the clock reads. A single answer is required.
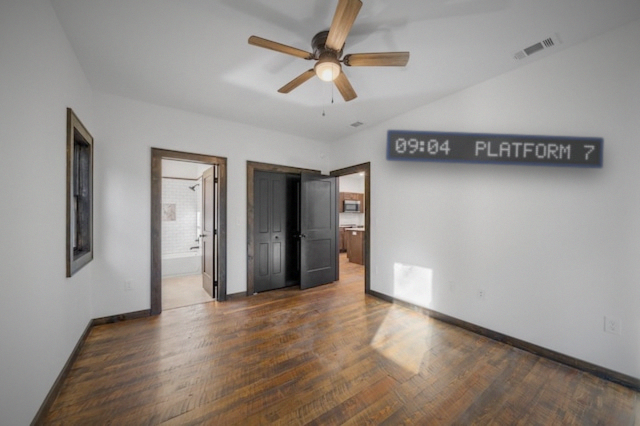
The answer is 9:04
